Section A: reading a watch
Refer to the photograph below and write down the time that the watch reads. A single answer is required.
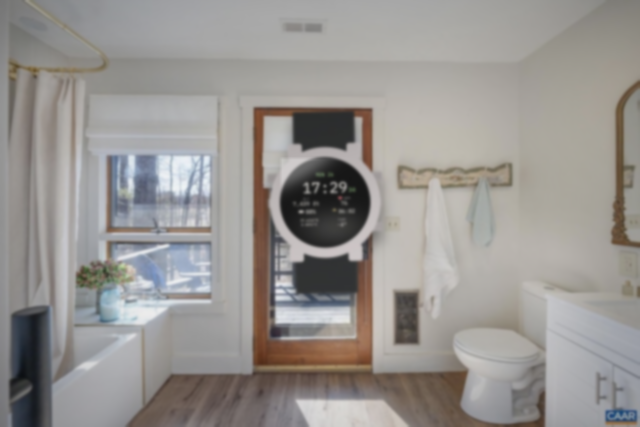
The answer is 17:29
